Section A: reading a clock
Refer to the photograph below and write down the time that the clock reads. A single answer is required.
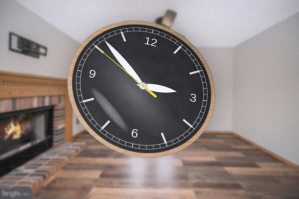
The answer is 2:51:50
